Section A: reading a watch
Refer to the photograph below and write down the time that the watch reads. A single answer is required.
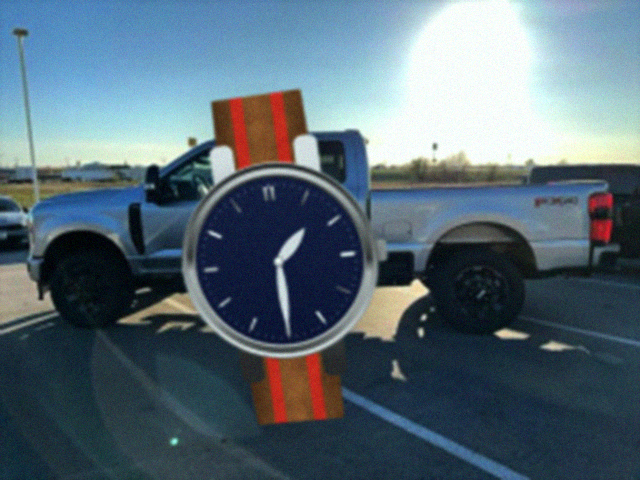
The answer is 1:30
